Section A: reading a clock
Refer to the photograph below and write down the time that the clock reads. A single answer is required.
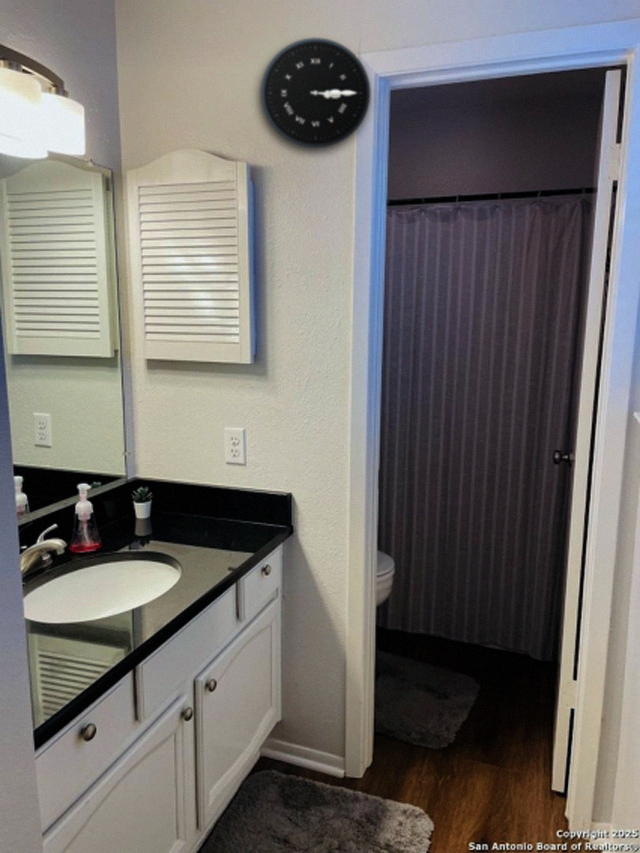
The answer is 3:15
